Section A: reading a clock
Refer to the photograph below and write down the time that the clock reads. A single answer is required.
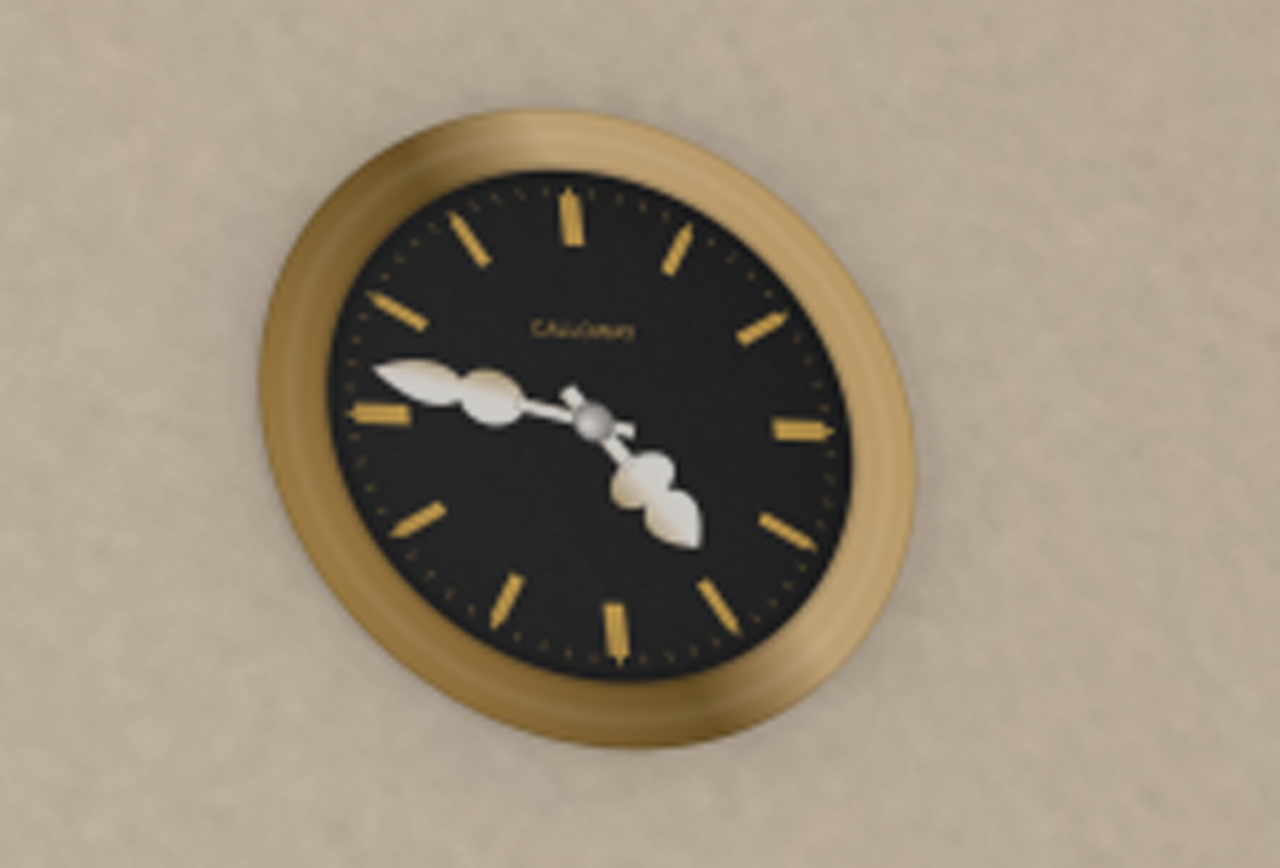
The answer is 4:47
